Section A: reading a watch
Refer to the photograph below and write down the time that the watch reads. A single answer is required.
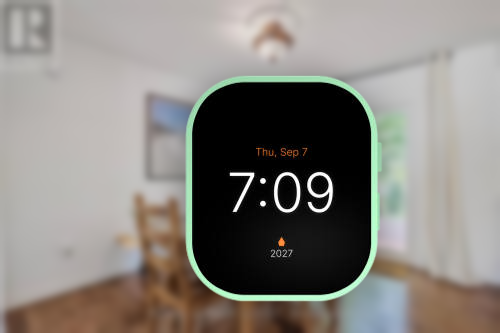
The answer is 7:09
